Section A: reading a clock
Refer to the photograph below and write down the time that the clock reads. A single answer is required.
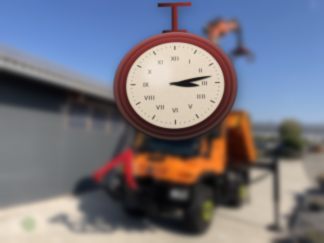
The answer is 3:13
